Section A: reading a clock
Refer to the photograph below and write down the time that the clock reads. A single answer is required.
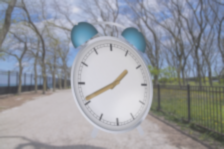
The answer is 1:41
